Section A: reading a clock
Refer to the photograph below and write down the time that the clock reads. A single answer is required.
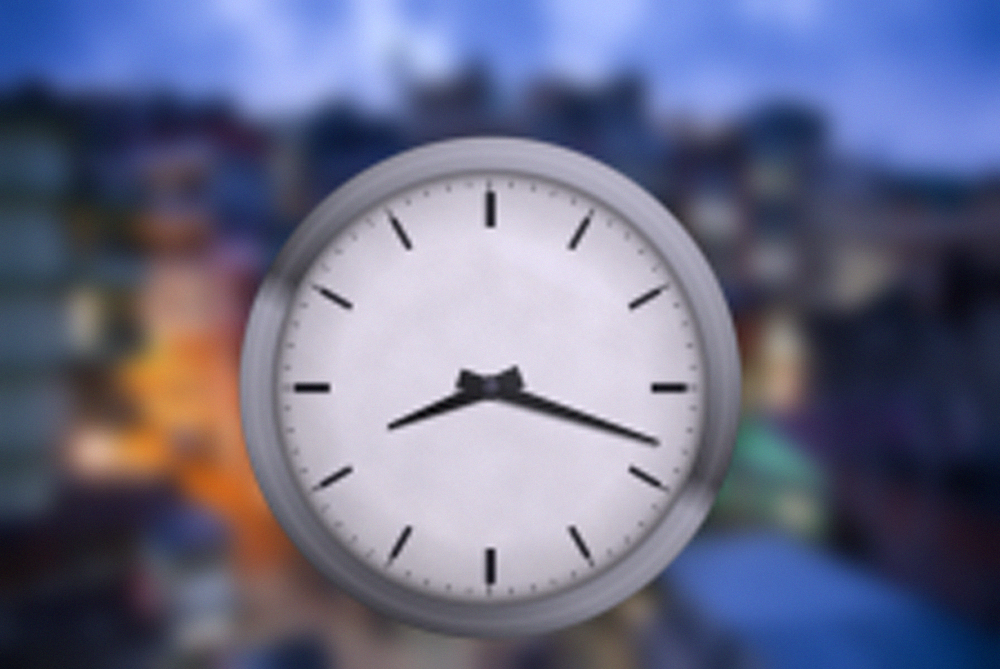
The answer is 8:18
